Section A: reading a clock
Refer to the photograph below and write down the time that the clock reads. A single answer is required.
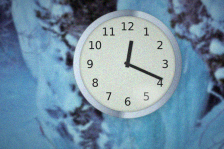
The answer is 12:19
